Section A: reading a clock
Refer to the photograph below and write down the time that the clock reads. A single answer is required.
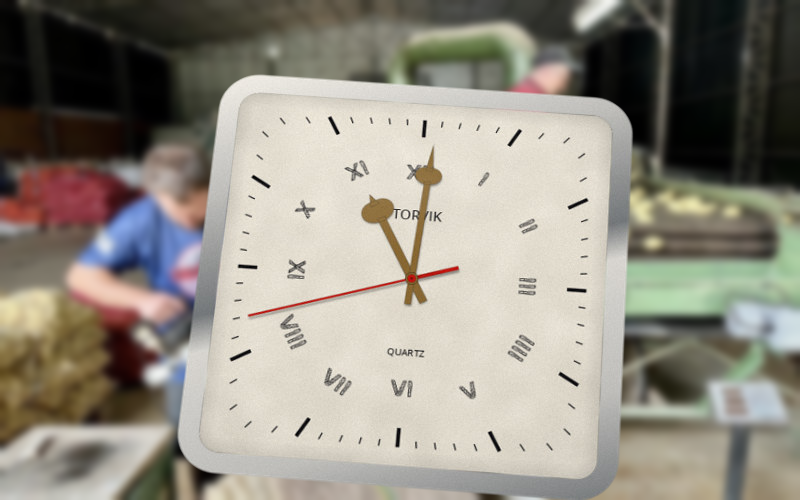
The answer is 11:00:42
